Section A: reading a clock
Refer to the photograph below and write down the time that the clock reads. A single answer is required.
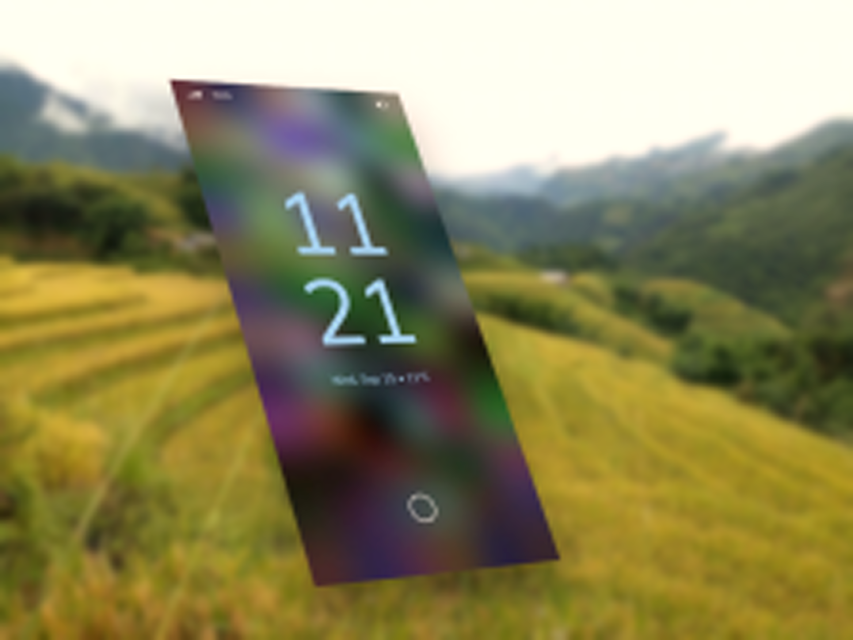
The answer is 11:21
